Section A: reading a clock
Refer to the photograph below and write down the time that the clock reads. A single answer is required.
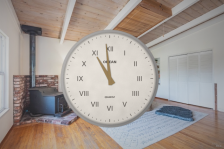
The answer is 10:59
